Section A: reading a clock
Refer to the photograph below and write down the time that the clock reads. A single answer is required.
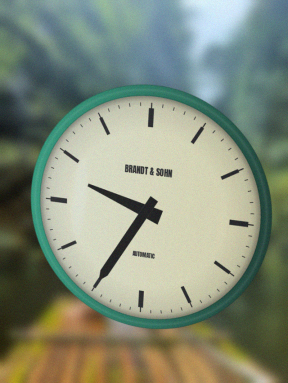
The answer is 9:35
